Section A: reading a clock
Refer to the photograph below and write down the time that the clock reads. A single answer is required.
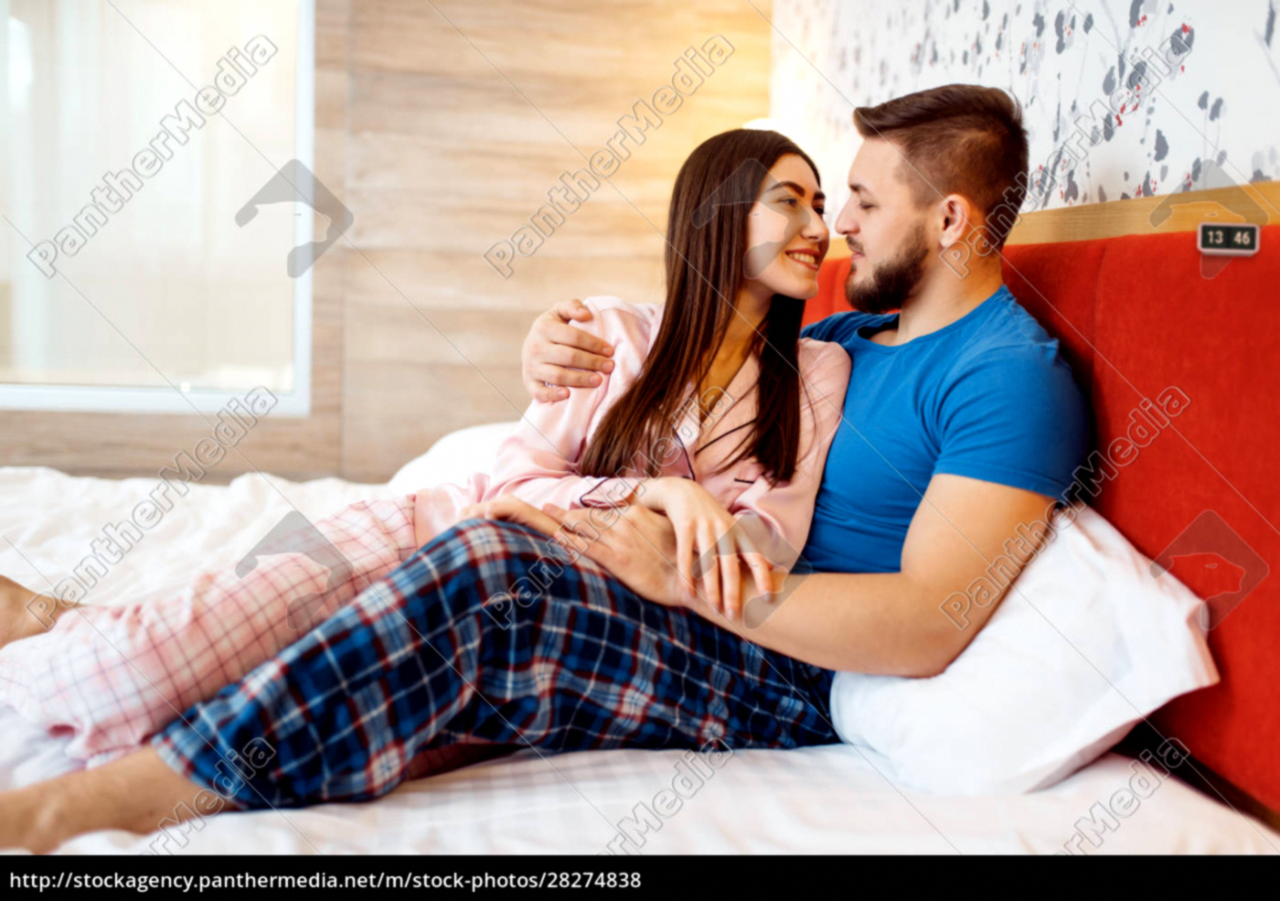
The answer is 13:46
